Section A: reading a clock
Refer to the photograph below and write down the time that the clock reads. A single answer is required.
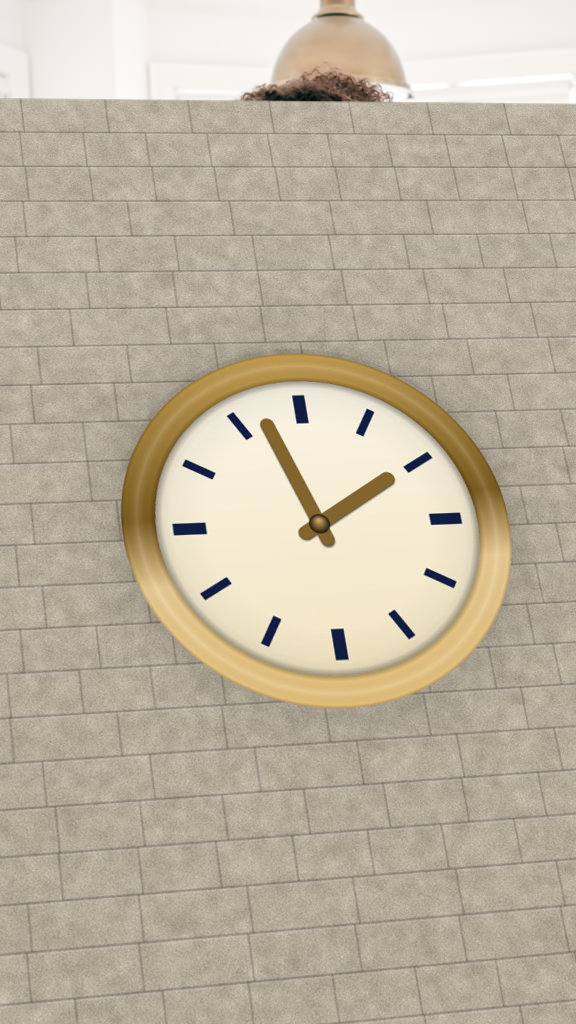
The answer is 1:57
